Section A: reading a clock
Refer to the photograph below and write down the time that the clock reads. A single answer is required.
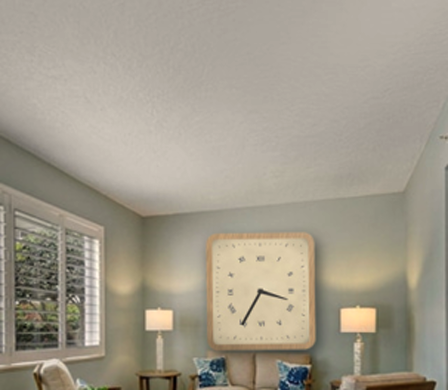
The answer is 3:35
